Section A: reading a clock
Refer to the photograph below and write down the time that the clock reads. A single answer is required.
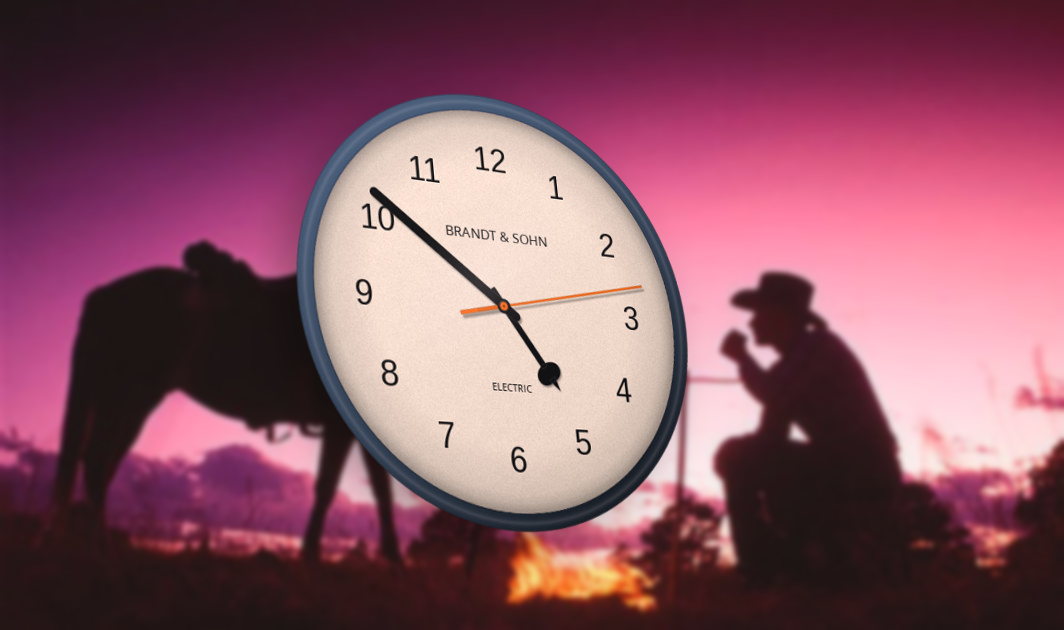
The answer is 4:51:13
